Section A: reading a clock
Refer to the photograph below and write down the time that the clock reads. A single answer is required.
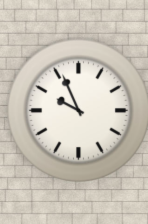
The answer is 9:56
